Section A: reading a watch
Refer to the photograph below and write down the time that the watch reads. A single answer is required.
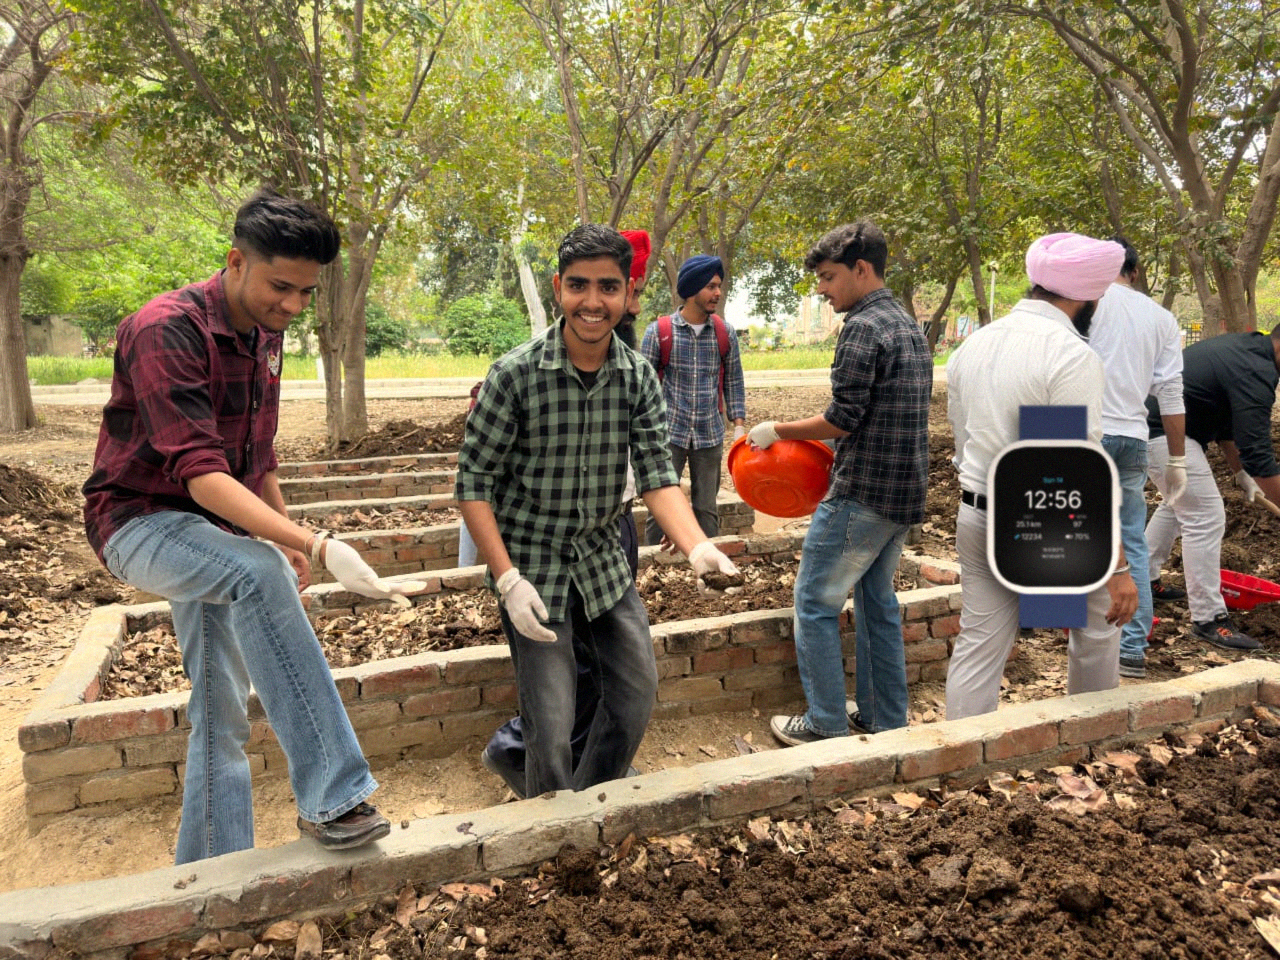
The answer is 12:56
